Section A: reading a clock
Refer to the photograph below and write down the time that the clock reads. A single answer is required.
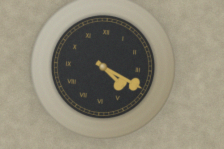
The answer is 4:19
